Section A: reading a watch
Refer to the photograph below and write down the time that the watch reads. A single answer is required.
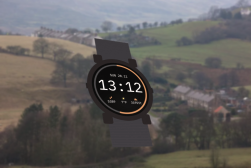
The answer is 13:12
